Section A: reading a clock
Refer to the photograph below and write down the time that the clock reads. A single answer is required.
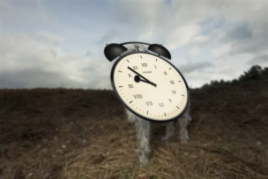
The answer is 9:53
